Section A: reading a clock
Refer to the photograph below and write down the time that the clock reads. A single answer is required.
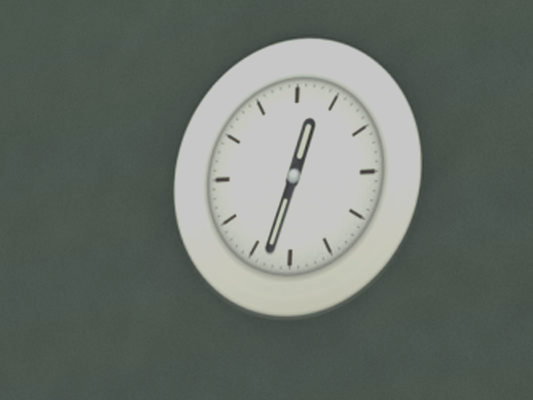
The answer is 12:33
